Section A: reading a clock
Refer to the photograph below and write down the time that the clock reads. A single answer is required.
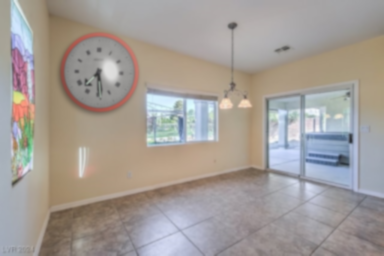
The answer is 7:29
